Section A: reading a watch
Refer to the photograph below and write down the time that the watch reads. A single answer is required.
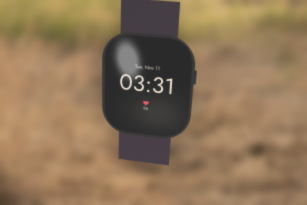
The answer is 3:31
